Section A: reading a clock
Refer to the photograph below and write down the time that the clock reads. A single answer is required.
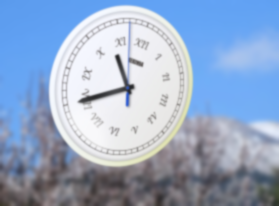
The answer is 10:39:57
